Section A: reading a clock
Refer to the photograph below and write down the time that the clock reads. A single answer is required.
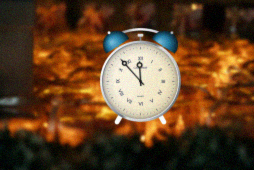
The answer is 11:53
